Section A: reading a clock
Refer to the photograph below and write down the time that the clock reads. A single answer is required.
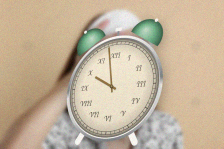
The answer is 9:58
